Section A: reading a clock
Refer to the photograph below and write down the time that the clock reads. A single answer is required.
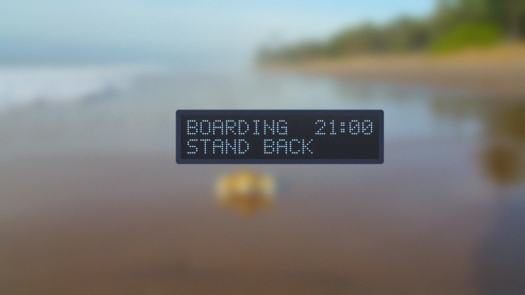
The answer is 21:00
